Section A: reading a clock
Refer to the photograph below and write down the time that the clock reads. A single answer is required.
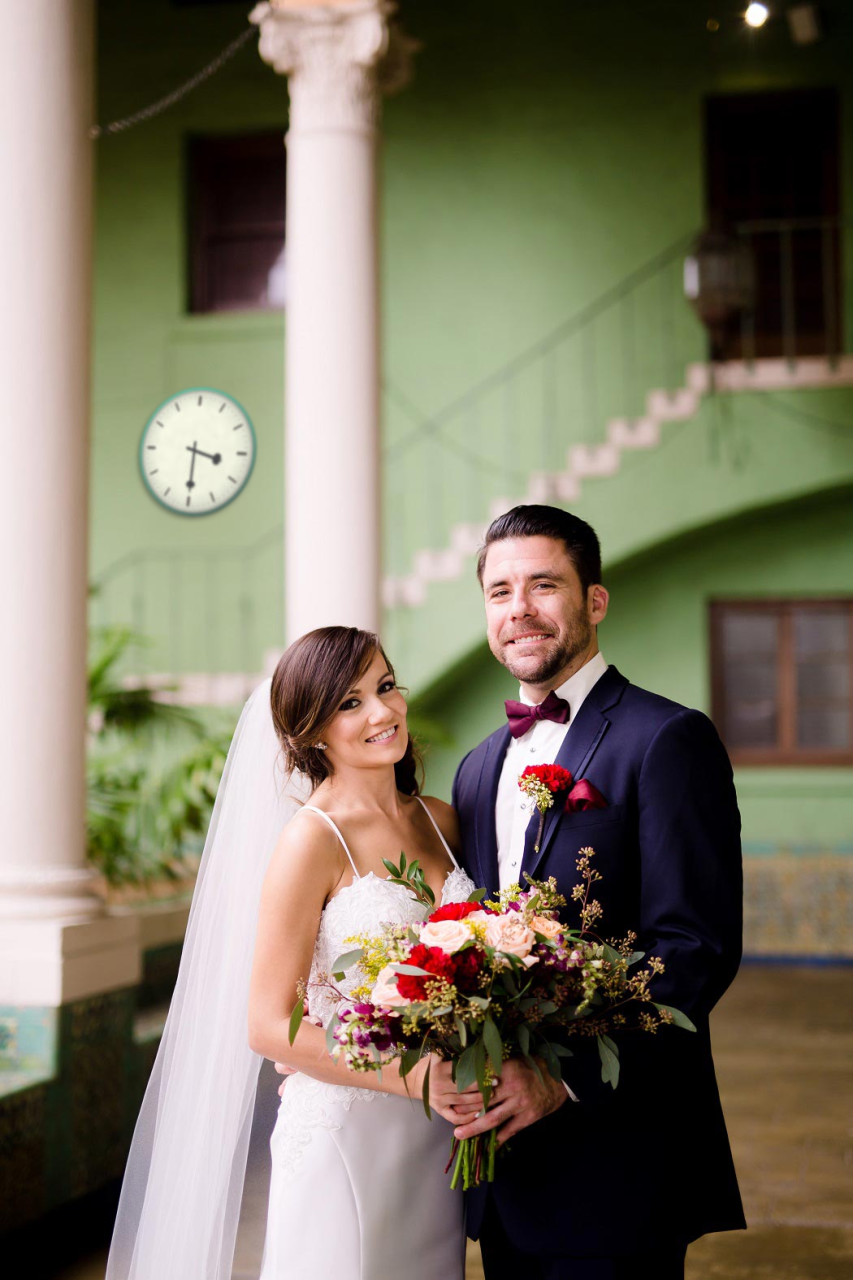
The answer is 3:30
